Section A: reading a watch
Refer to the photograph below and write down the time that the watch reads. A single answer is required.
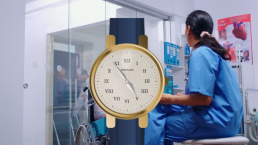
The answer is 4:54
